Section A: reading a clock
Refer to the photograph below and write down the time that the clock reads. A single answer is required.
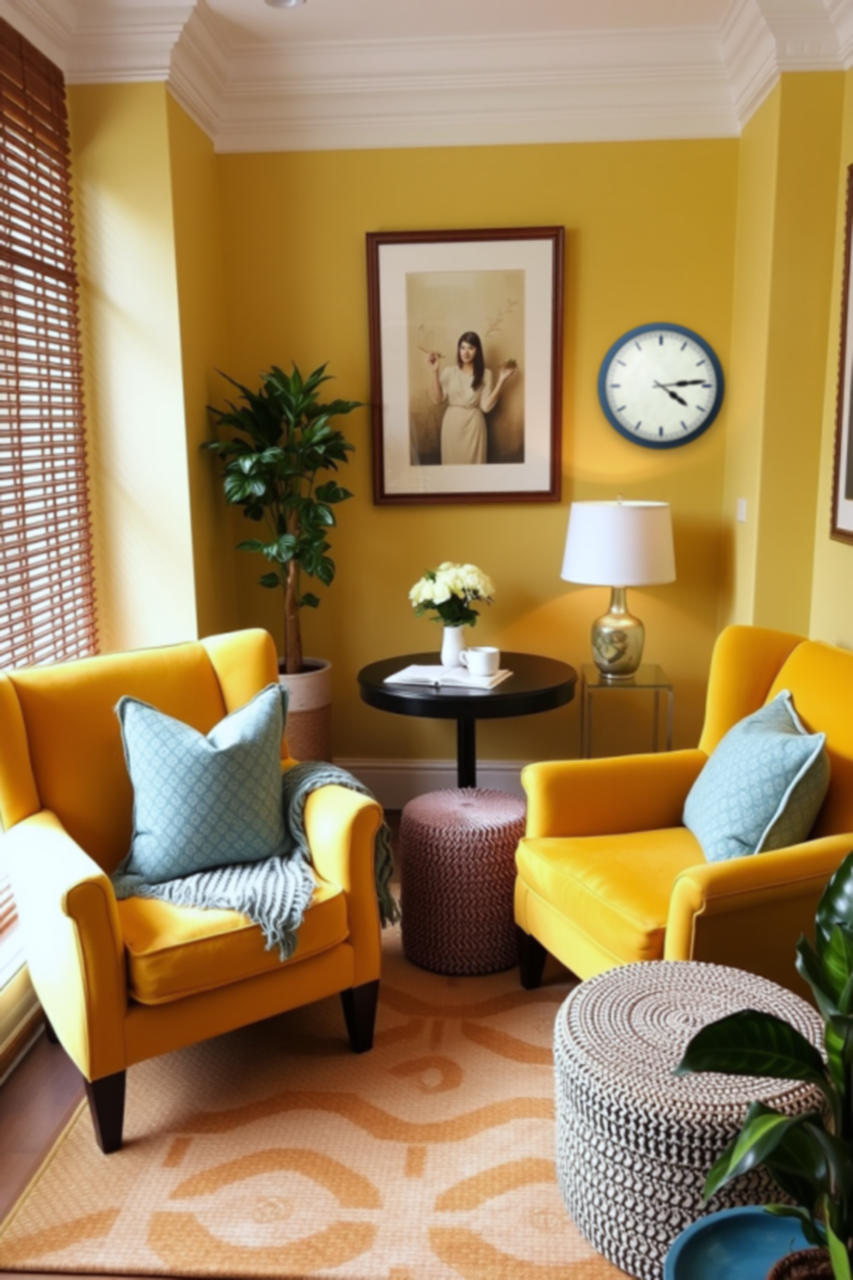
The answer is 4:14
